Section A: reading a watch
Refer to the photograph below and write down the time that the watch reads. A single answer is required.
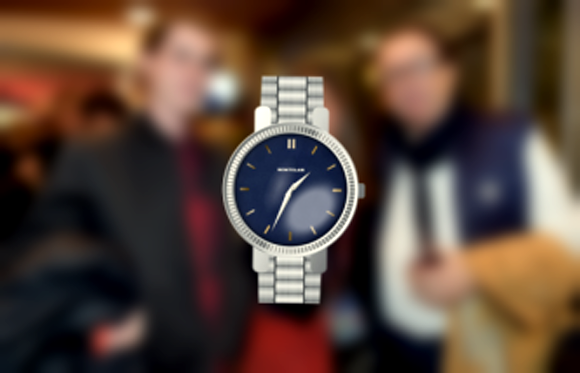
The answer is 1:34
